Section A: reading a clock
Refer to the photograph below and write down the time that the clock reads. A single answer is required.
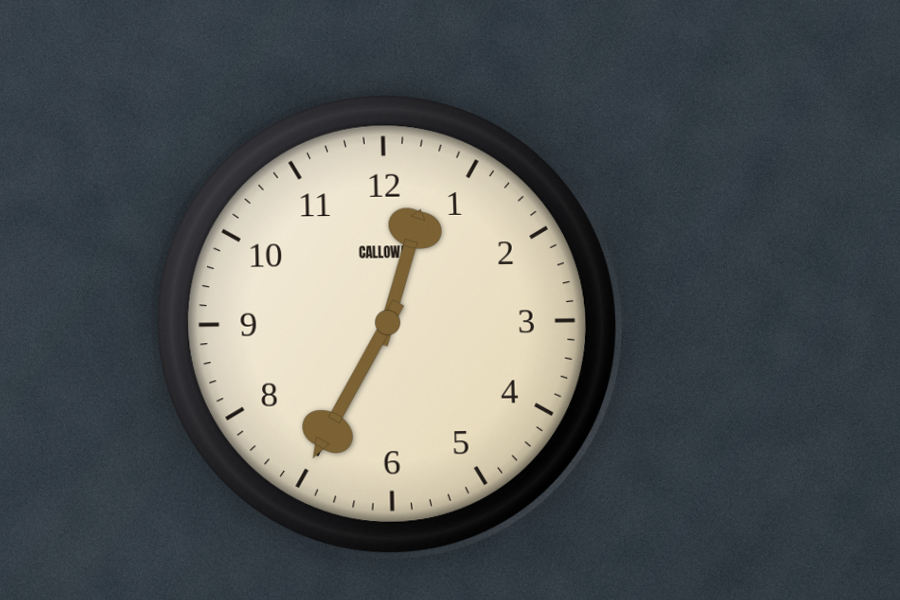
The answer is 12:35
